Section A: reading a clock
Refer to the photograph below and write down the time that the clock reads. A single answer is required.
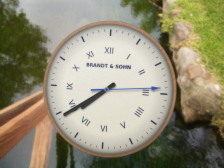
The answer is 7:39:14
